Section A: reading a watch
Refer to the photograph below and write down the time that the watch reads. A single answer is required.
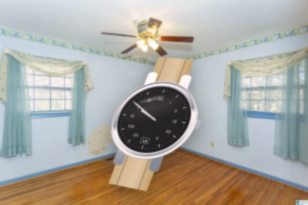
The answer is 9:50
